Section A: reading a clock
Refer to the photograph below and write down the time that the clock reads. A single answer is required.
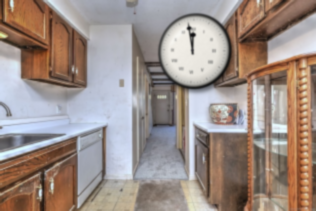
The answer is 11:58
